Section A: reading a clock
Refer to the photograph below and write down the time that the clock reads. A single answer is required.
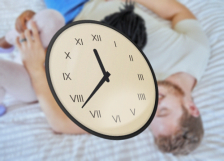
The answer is 11:38
